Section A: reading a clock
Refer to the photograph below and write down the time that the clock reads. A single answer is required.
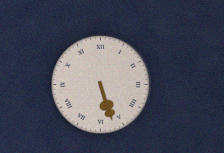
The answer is 5:27
